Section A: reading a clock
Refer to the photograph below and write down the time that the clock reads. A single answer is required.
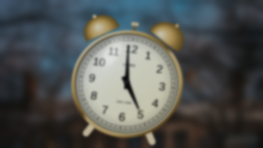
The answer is 4:59
